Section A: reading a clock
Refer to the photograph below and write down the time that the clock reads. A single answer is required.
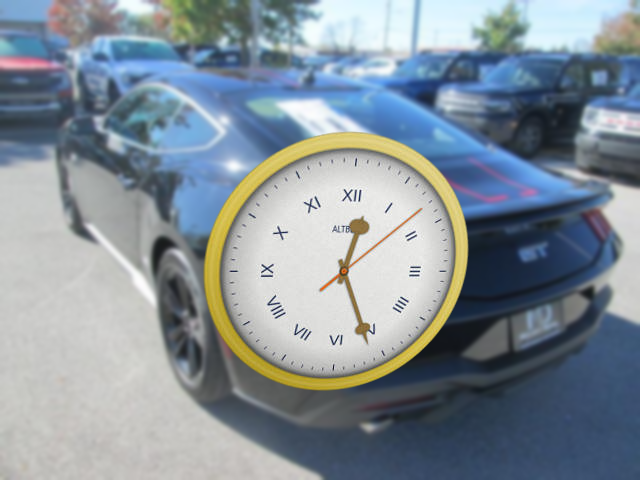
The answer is 12:26:08
